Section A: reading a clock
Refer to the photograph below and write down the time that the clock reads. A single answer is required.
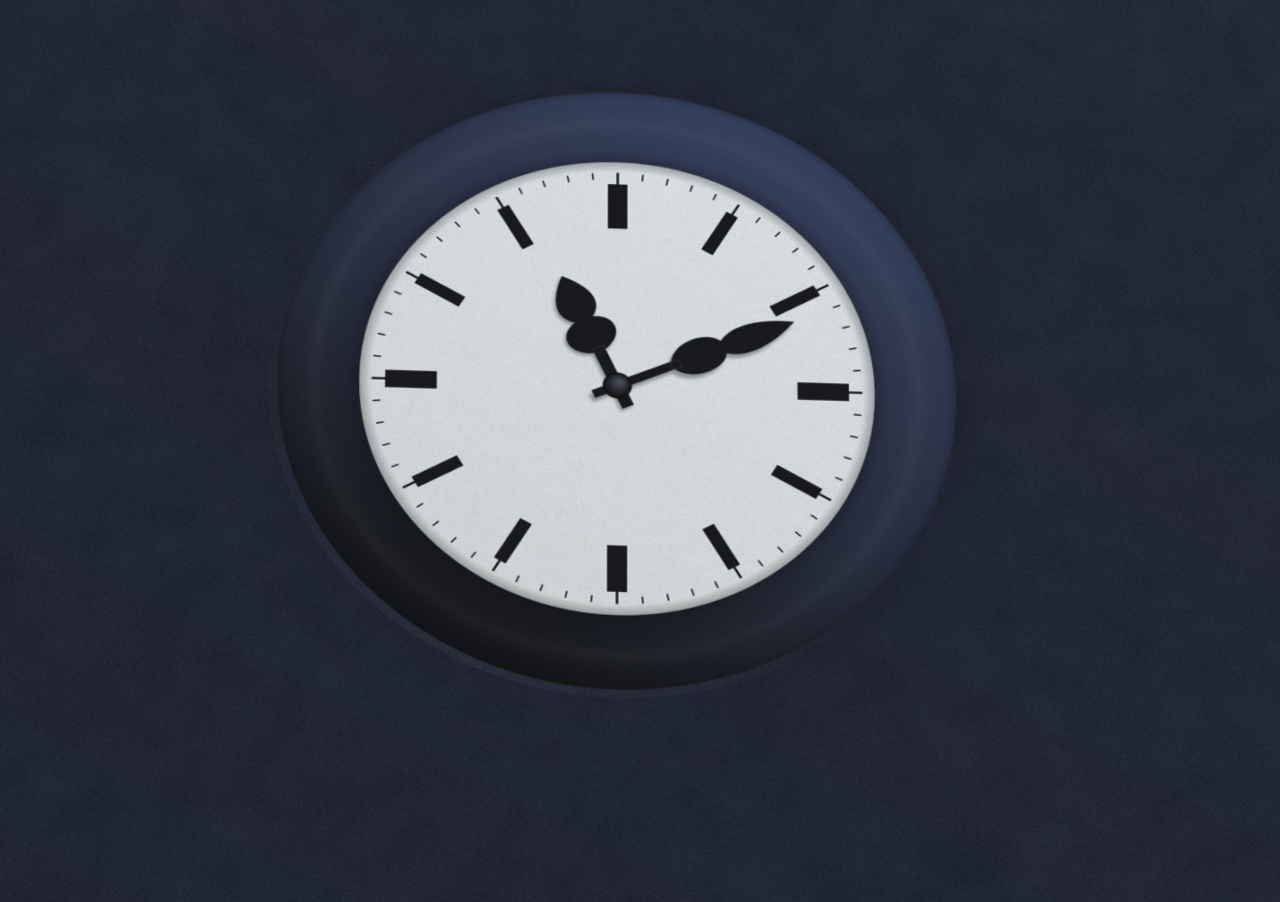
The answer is 11:11
